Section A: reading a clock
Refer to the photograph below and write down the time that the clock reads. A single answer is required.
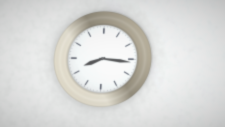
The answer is 8:16
